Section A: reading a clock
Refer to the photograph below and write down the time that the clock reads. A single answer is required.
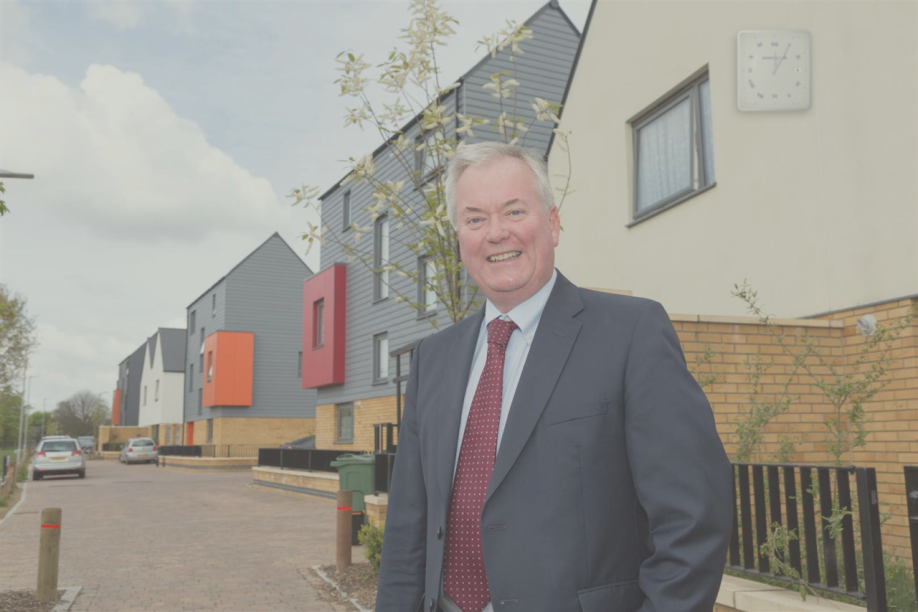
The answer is 12:05
